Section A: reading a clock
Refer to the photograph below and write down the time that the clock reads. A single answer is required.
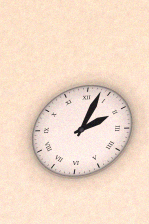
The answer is 2:03
